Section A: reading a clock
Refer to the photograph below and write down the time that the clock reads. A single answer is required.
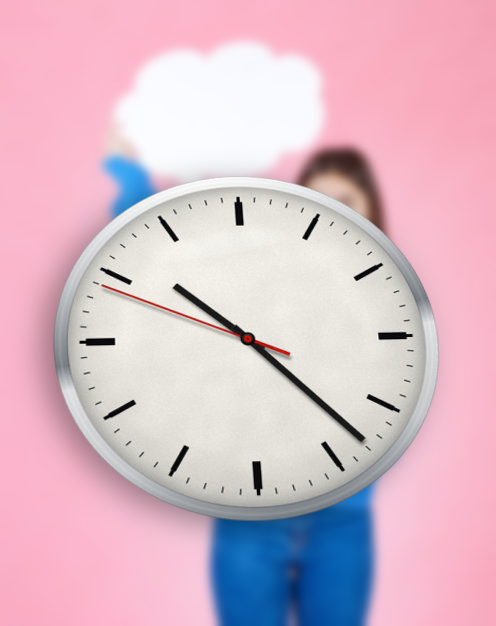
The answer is 10:22:49
